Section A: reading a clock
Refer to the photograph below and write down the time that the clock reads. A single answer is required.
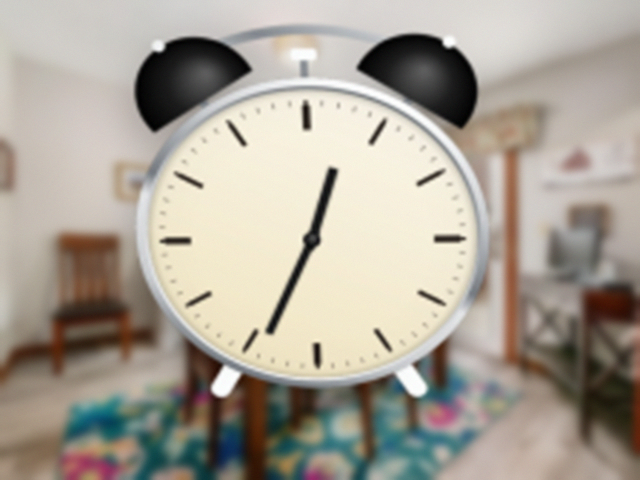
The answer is 12:34
